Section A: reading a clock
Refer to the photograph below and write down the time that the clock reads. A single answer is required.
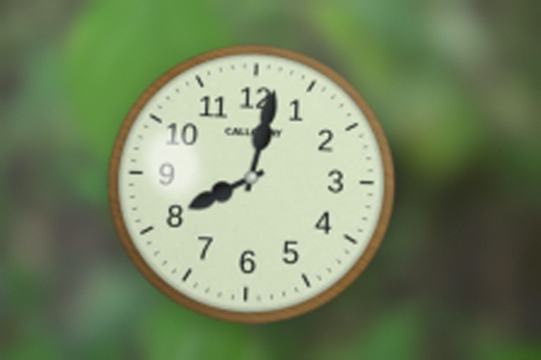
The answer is 8:02
